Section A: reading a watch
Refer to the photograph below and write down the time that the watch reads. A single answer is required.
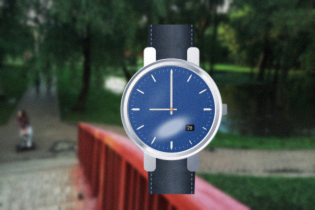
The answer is 9:00
